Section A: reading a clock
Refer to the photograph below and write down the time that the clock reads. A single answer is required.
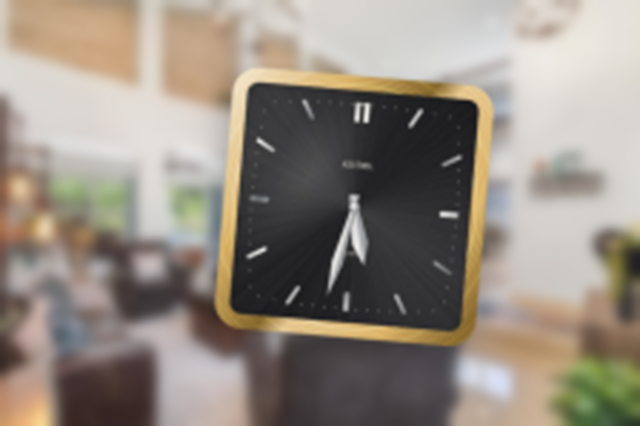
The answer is 5:32
